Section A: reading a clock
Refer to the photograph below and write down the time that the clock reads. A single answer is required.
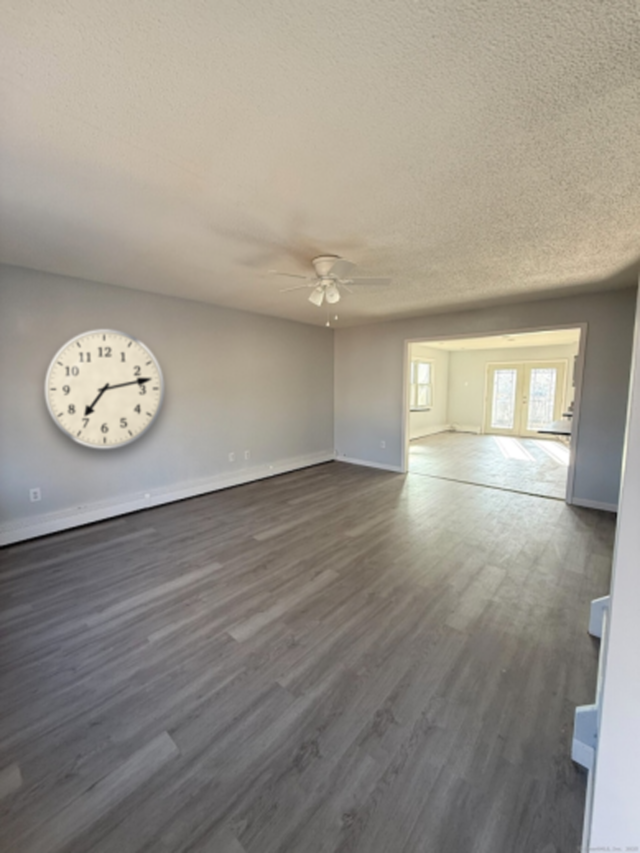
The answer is 7:13
